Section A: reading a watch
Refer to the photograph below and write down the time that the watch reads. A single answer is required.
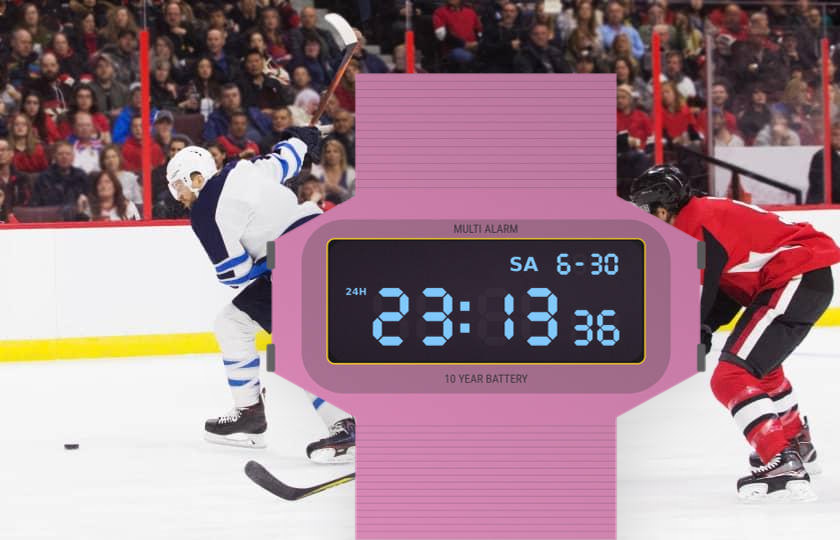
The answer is 23:13:36
